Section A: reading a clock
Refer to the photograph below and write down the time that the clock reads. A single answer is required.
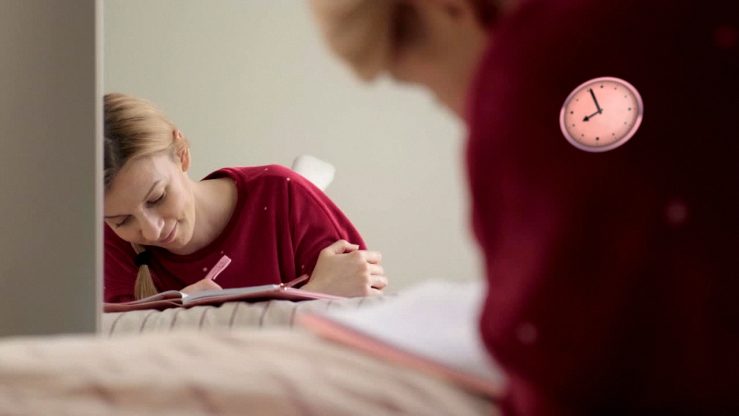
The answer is 7:56
